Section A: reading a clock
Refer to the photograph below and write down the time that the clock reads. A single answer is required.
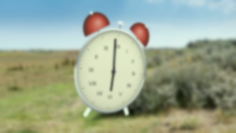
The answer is 5:59
